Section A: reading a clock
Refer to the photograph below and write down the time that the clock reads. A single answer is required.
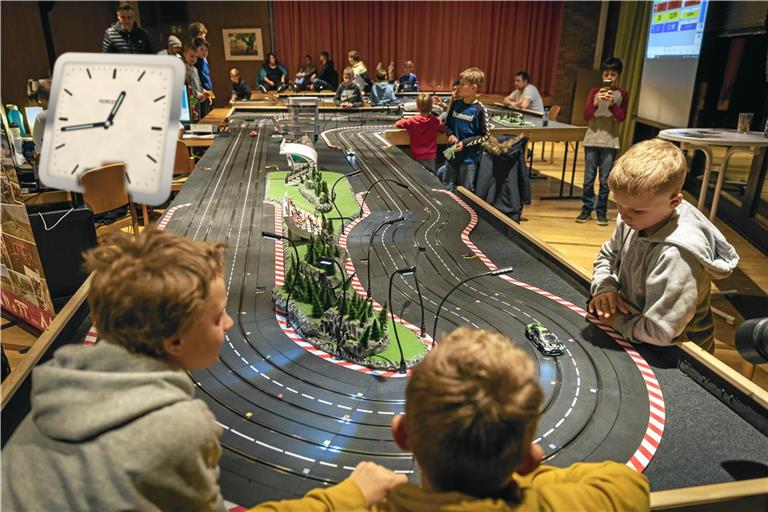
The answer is 12:43
